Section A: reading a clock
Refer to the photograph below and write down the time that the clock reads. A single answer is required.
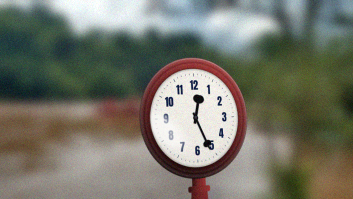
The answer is 12:26
